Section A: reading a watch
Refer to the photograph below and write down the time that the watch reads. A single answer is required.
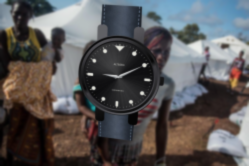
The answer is 9:10
